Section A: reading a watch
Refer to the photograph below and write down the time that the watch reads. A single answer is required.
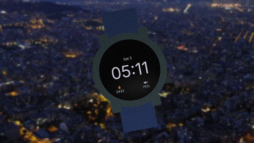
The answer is 5:11
